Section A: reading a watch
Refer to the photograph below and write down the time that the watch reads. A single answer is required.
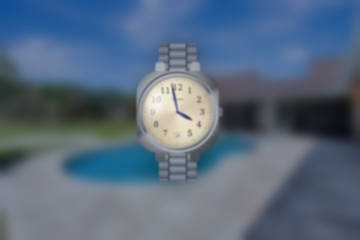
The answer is 3:58
